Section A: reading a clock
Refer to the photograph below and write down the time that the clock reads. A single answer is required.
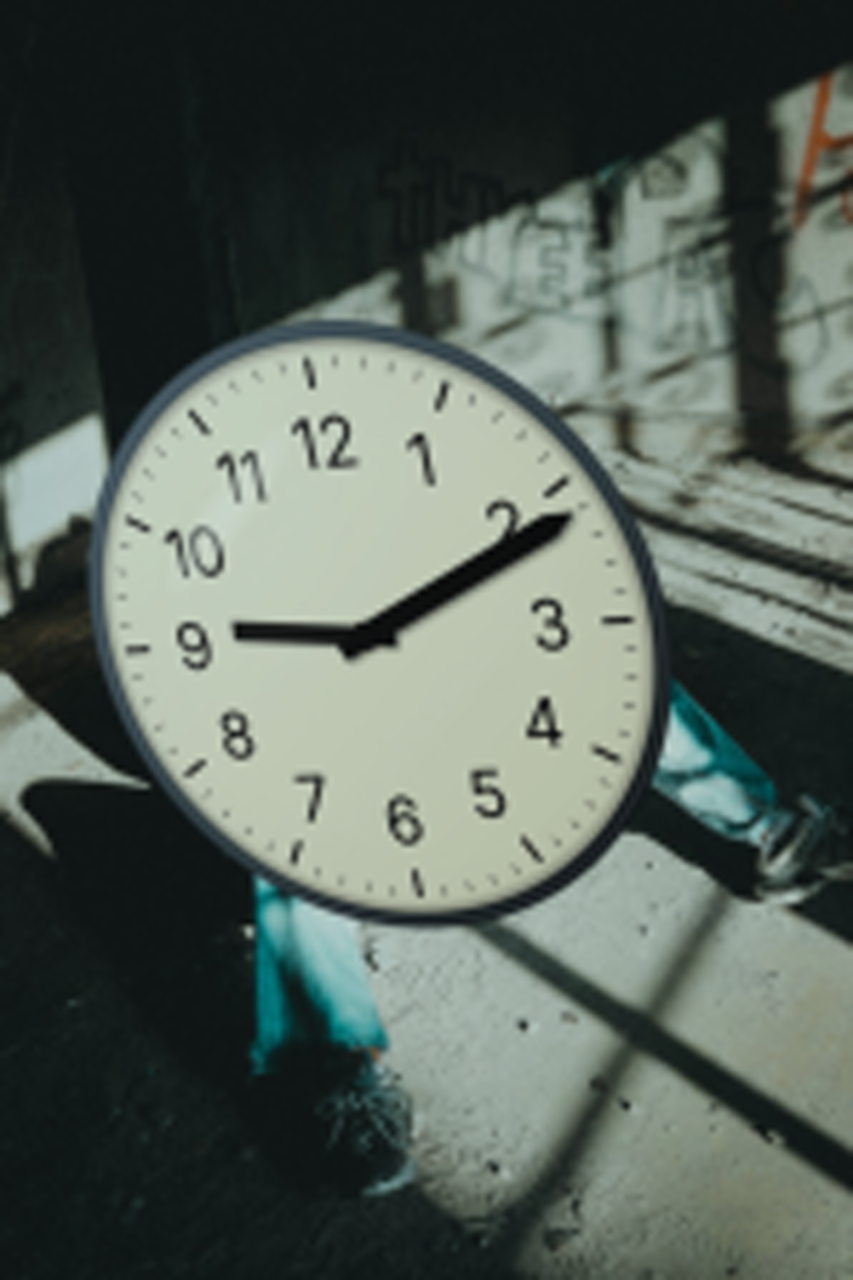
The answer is 9:11
